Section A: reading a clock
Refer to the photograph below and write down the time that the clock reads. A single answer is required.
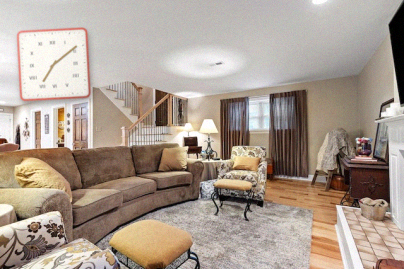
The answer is 7:09
